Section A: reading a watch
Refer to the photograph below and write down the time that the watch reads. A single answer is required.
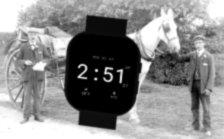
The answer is 2:51
